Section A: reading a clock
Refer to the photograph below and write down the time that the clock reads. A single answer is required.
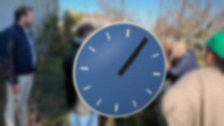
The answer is 1:05
